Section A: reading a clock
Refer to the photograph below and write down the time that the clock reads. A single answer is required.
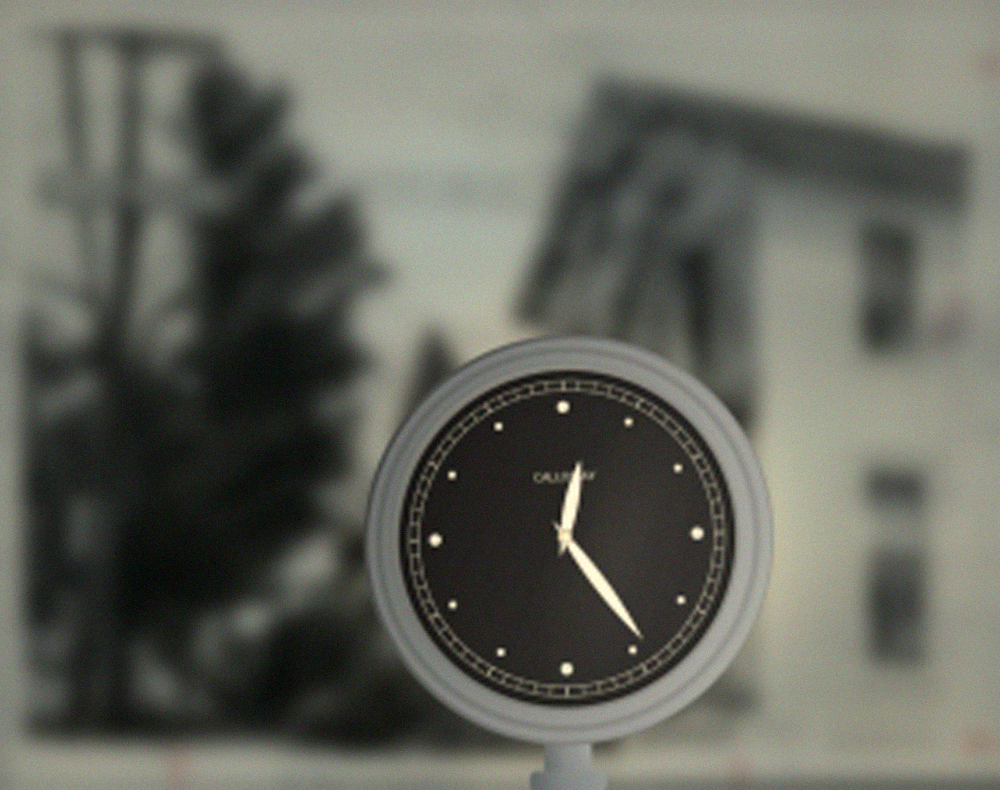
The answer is 12:24
